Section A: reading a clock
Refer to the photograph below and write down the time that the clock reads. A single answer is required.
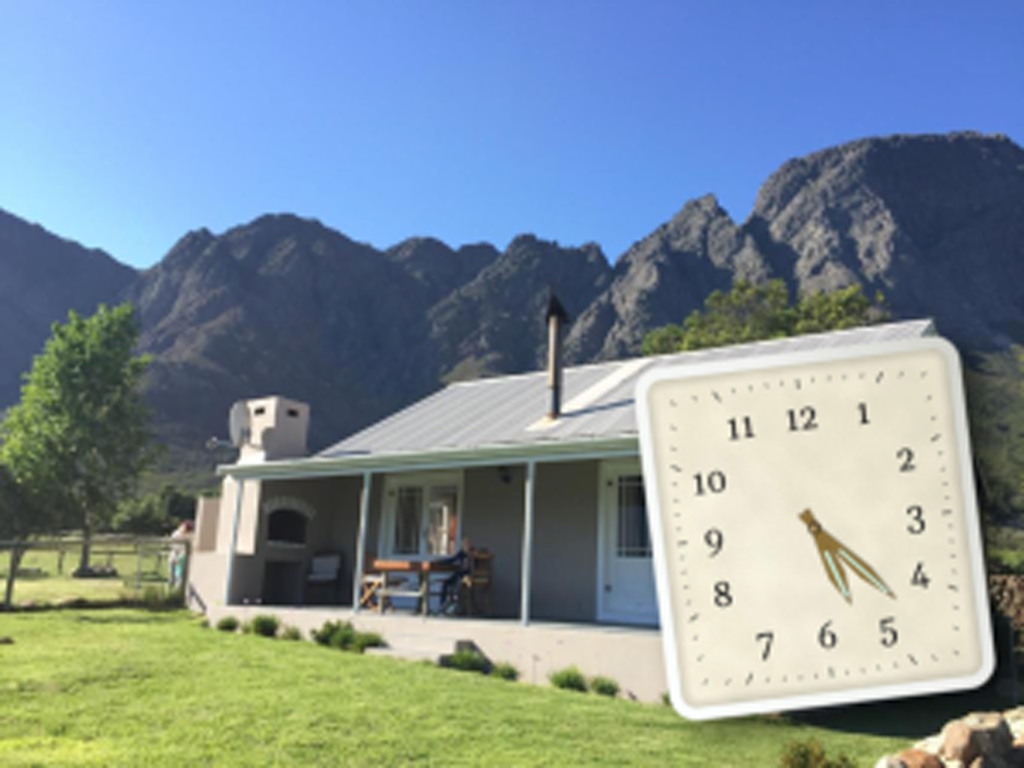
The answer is 5:23
